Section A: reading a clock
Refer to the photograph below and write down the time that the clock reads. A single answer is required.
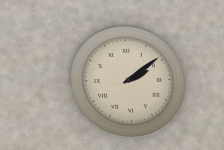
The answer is 2:09
